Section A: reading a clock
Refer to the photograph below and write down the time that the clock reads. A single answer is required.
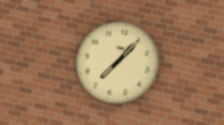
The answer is 7:05
